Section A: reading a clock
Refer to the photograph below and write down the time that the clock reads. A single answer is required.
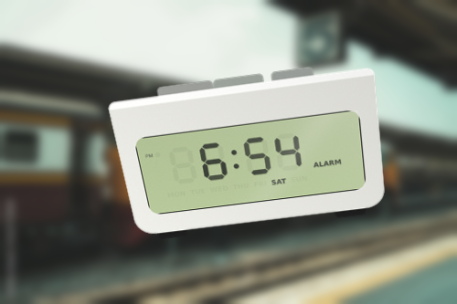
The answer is 6:54
